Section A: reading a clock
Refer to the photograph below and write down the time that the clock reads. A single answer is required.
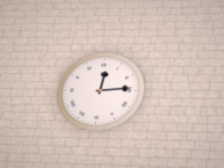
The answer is 12:14
